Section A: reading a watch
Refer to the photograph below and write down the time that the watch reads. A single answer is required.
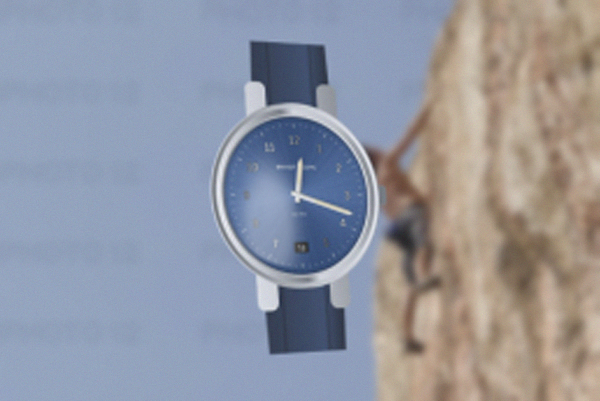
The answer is 12:18
